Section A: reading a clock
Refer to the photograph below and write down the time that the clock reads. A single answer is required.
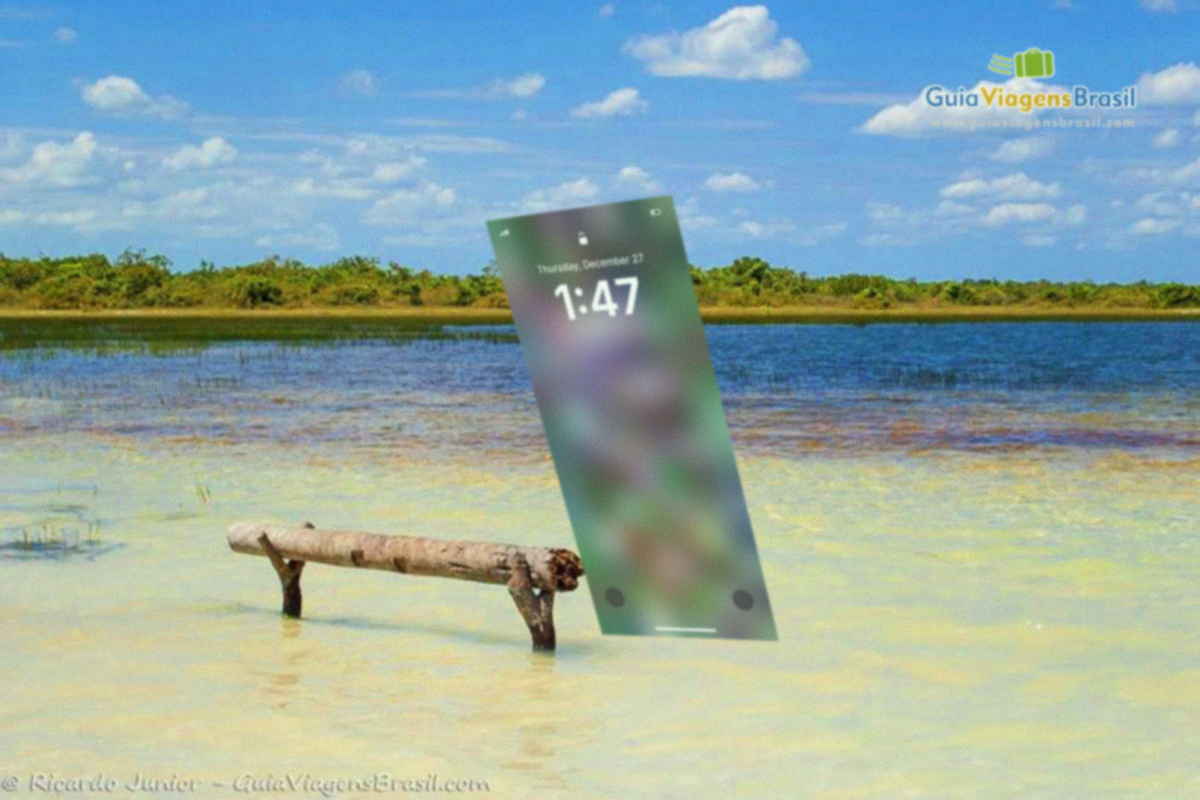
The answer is 1:47
